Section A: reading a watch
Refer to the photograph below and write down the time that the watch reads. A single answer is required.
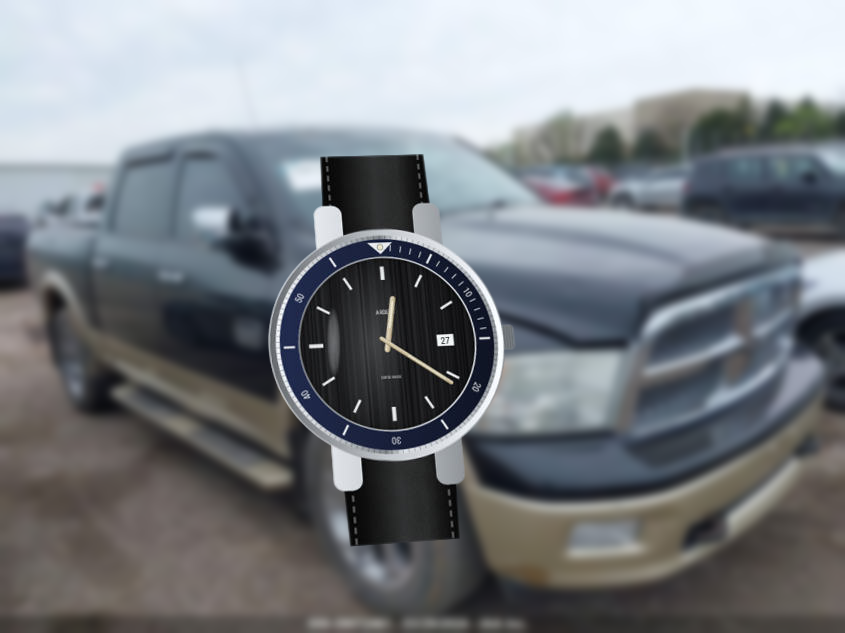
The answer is 12:21
